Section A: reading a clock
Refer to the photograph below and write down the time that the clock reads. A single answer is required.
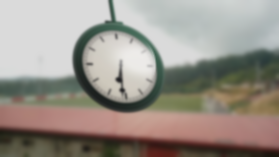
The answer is 6:31
